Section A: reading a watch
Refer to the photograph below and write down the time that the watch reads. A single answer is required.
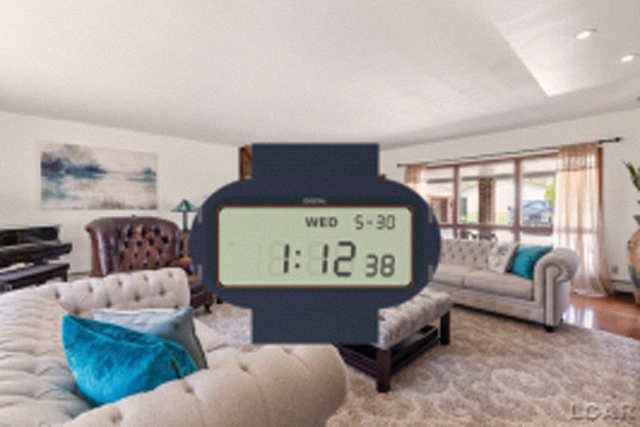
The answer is 1:12:38
